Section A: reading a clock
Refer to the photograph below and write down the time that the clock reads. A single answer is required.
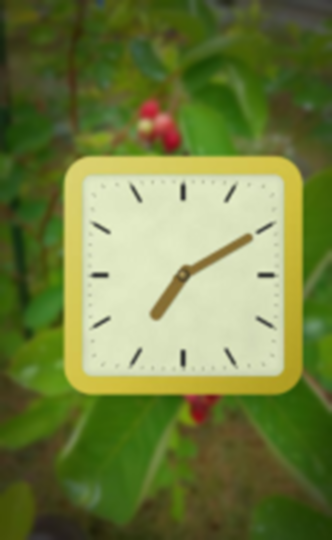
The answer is 7:10
